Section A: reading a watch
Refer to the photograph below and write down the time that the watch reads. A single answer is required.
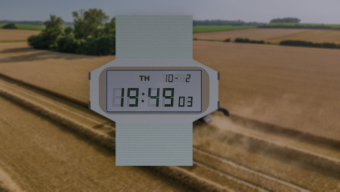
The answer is 19:49:03
